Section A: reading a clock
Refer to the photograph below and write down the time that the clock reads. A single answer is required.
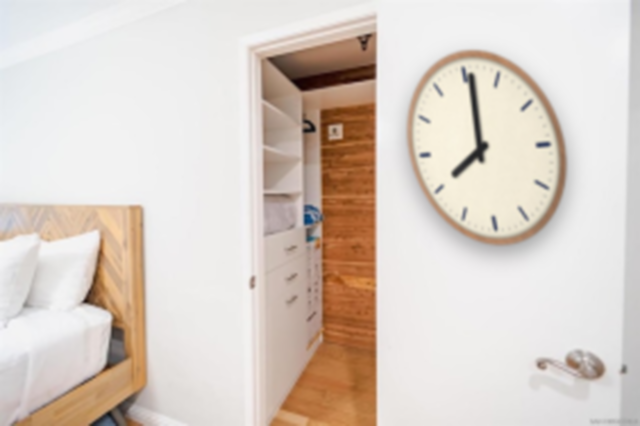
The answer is 8:01
